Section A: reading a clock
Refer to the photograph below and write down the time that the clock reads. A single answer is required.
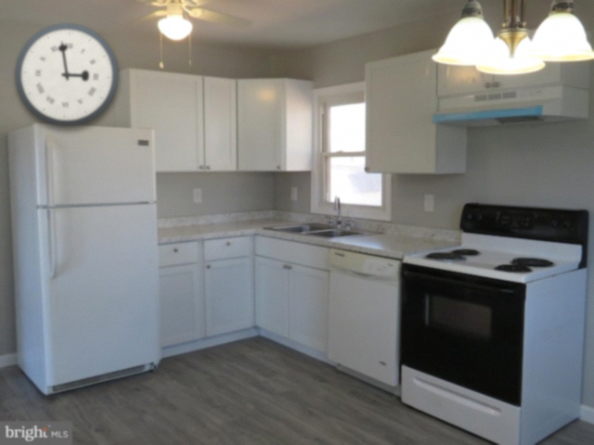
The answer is 2:58
